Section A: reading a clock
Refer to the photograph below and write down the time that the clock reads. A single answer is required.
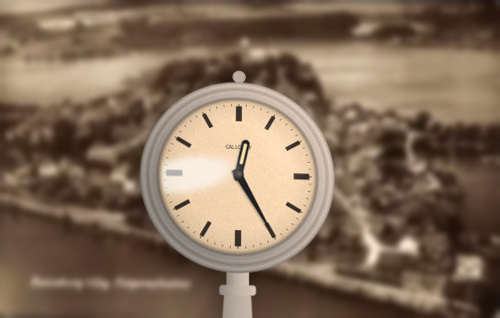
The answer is 12:25
